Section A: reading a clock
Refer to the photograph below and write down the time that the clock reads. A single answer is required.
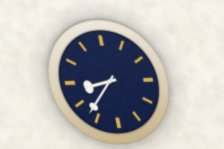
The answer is 8:37
